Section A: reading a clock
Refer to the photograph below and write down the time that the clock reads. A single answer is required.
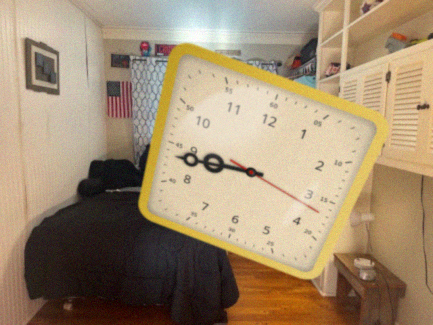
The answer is 8:43:17
